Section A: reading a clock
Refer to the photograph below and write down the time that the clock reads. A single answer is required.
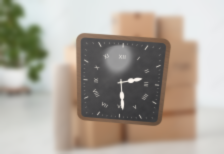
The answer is 2:29
